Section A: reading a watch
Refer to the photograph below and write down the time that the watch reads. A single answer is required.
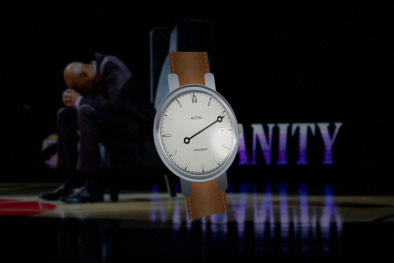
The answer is 8:11
